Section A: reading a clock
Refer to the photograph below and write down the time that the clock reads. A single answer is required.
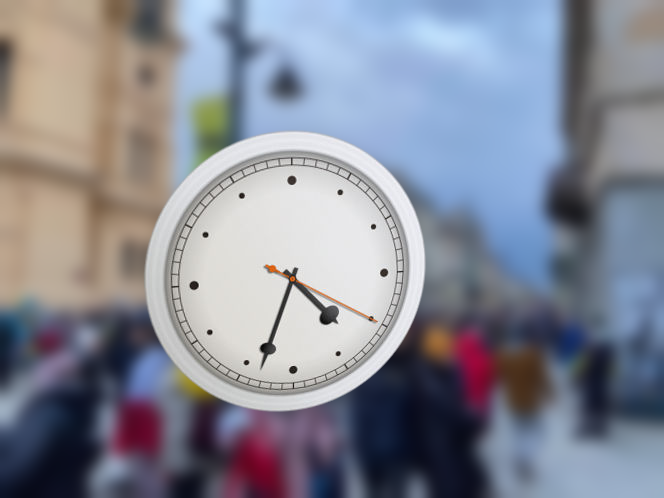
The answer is 4:33:20
